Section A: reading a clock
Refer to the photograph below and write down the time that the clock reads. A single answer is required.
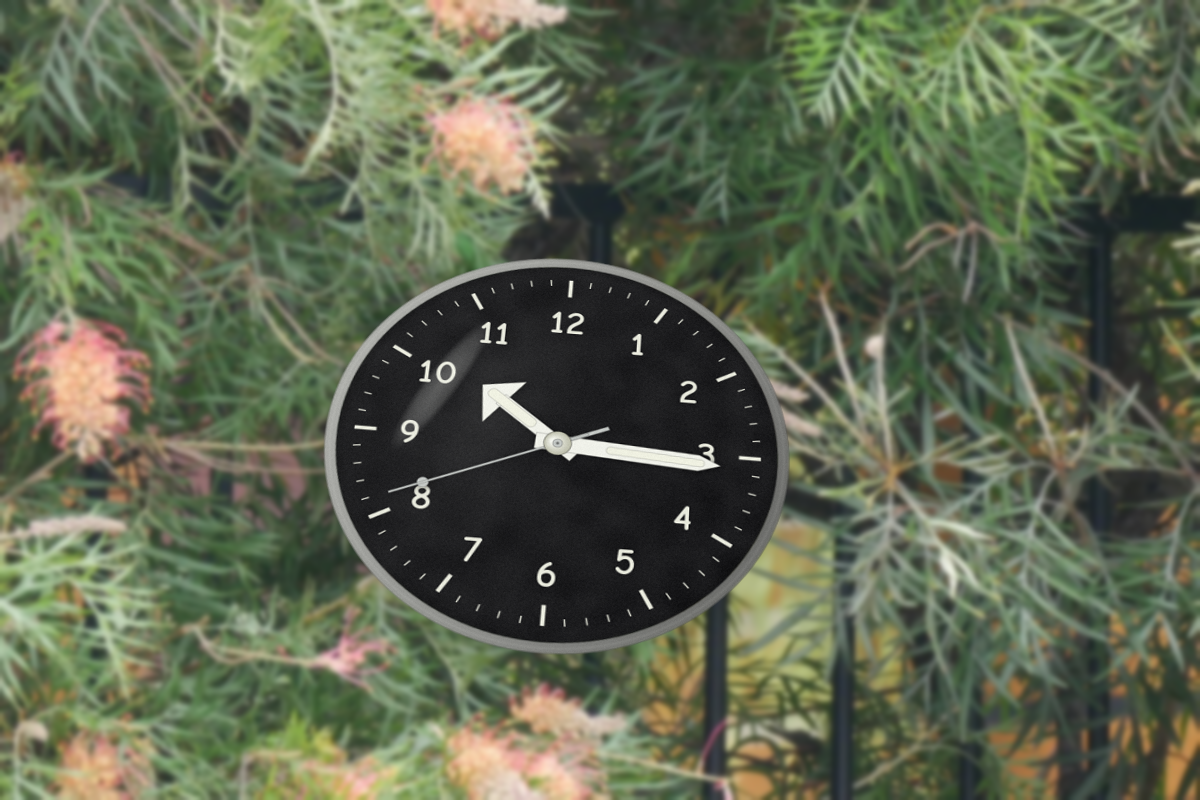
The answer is 10:15:41
